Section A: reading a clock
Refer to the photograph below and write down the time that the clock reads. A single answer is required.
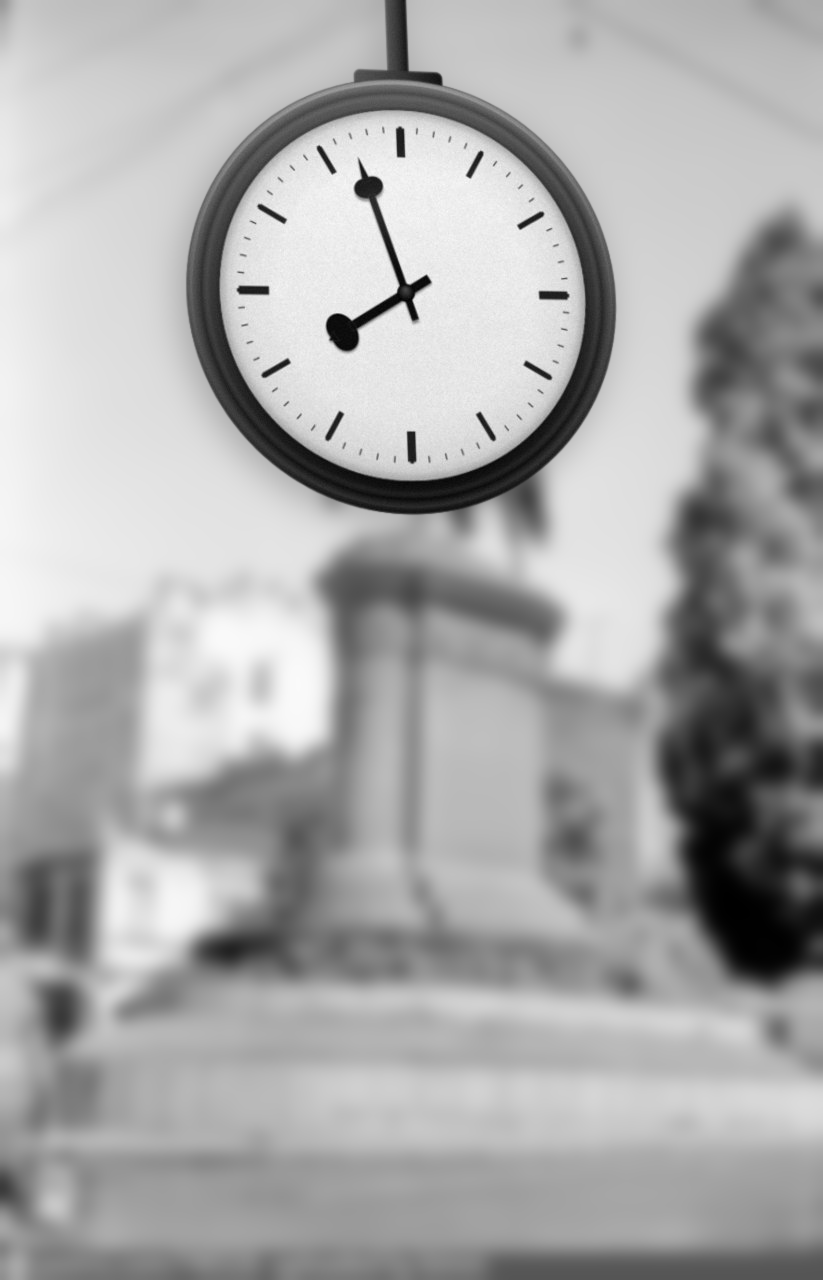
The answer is 7:57
